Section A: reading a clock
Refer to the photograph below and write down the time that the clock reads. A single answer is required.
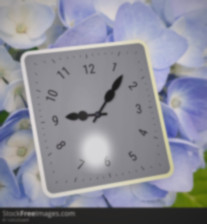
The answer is 9:07
